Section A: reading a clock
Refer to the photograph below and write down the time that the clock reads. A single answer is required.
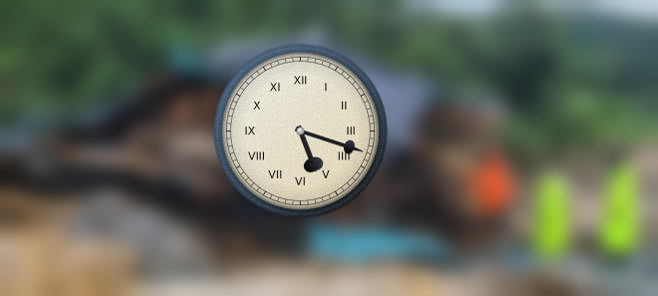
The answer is 5:18
